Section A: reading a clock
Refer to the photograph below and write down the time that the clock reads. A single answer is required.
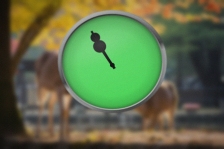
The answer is 10:55
